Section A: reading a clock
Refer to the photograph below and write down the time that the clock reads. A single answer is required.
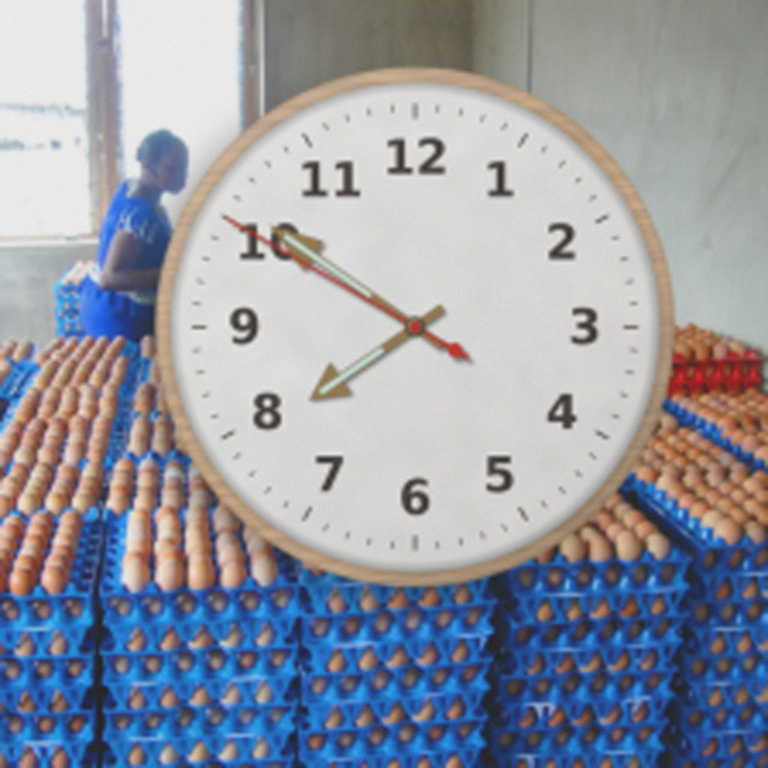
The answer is 7:50:50
